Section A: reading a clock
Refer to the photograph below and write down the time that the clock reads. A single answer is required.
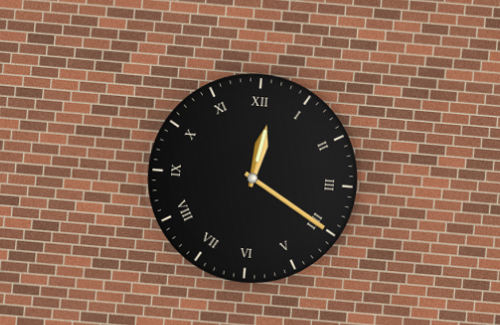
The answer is 12:20
